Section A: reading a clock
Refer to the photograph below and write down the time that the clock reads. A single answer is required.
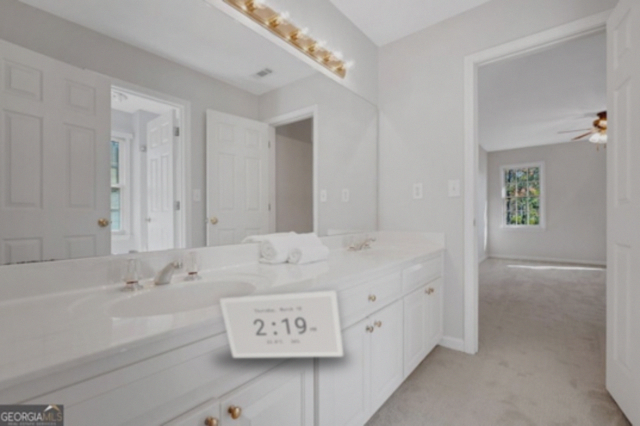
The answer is 2:19
